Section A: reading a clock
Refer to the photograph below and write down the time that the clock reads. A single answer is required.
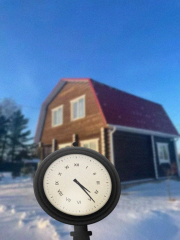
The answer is 4:24
